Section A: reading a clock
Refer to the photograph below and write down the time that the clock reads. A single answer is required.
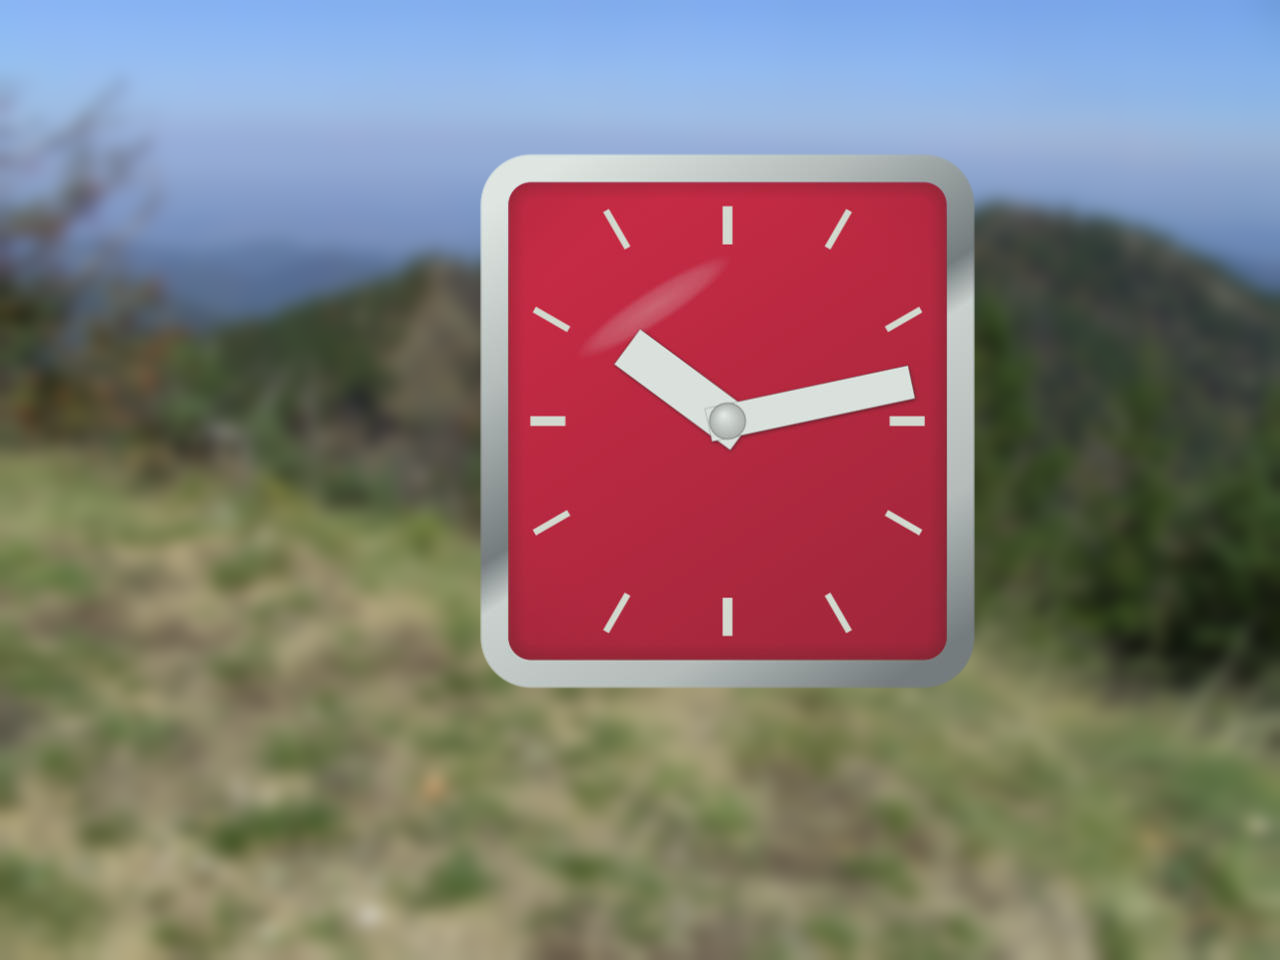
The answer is 10:13
